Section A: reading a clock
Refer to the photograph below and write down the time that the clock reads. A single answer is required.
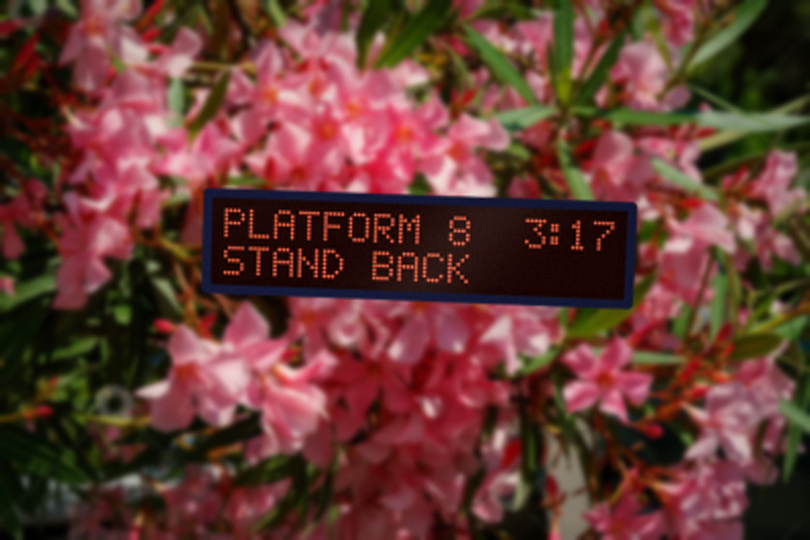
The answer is 3:17
